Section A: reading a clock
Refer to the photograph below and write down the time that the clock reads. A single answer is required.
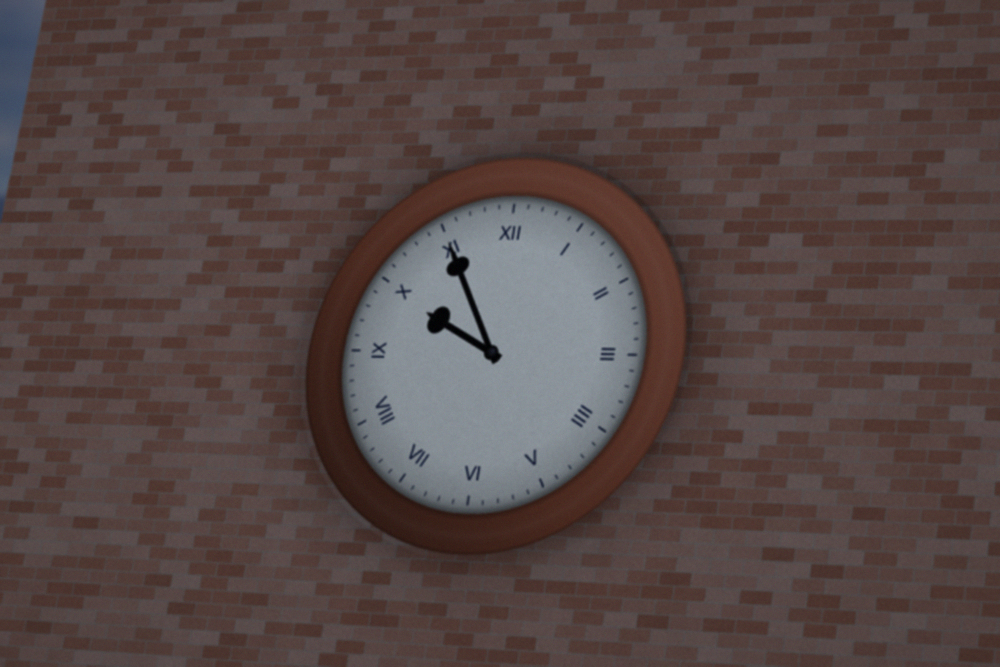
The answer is 9:55
